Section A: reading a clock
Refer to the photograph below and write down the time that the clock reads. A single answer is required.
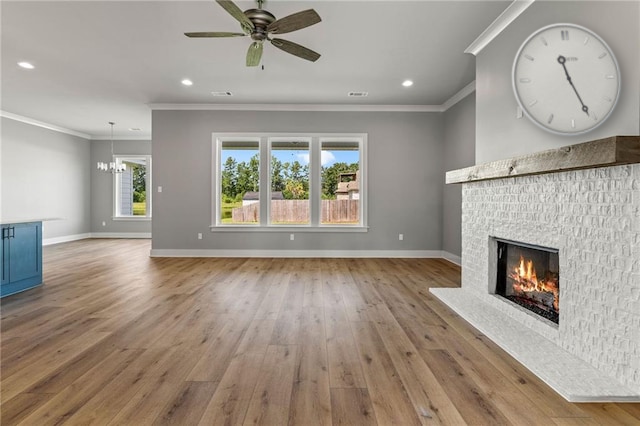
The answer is 11:26
